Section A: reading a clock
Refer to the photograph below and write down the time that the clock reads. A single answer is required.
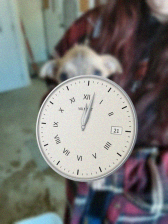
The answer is 12:02
